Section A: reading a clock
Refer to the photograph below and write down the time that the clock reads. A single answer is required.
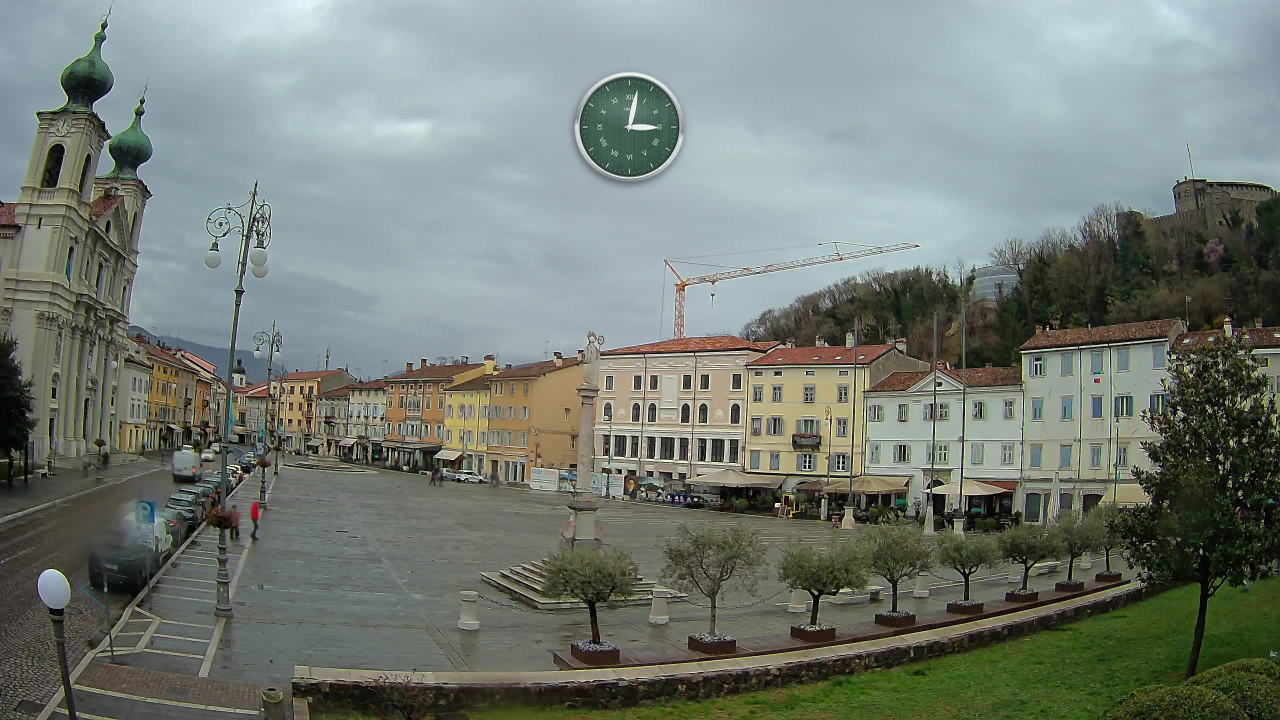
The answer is 3:02
